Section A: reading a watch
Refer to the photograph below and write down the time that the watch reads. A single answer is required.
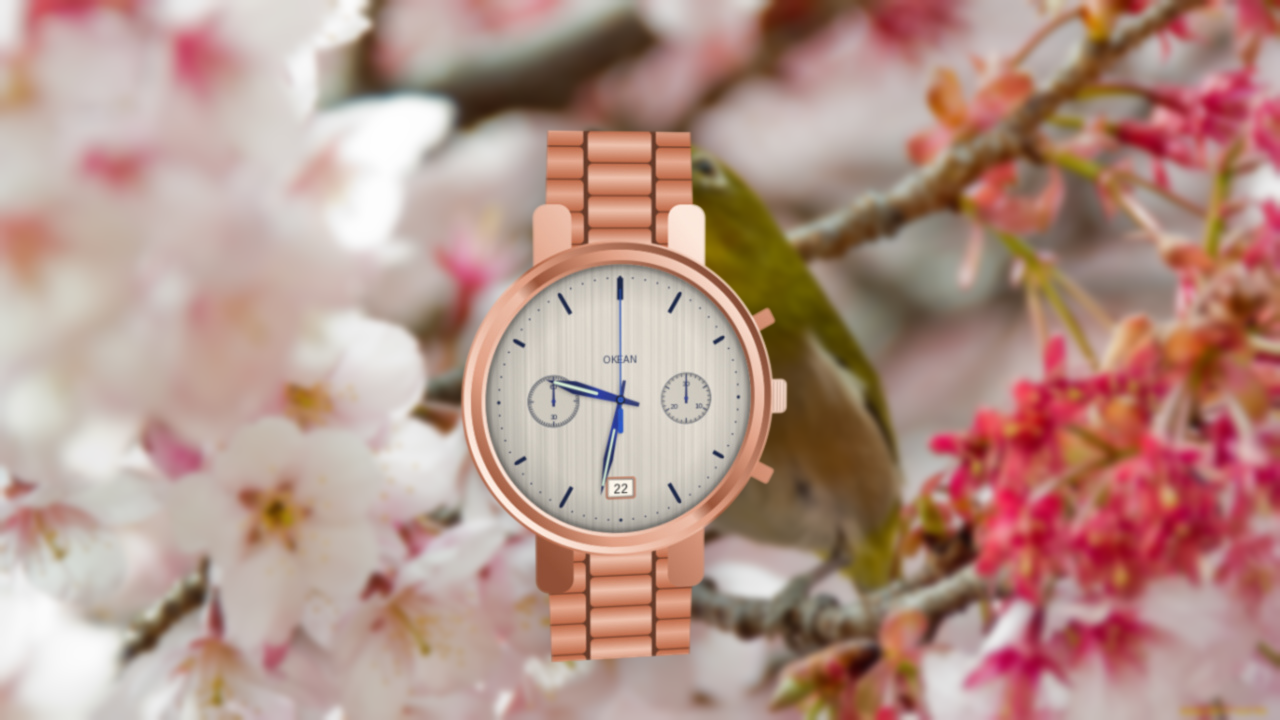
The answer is 9:32
